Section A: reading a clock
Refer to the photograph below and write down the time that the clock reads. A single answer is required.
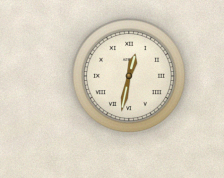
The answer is 12:32
